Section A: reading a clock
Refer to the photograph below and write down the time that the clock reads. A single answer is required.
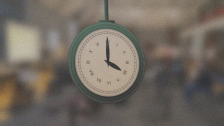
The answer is 4:00
